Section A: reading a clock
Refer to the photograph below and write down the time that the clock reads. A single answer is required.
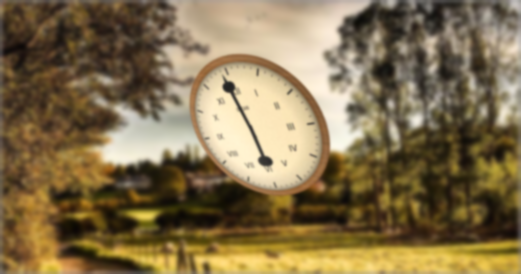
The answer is 5:59
